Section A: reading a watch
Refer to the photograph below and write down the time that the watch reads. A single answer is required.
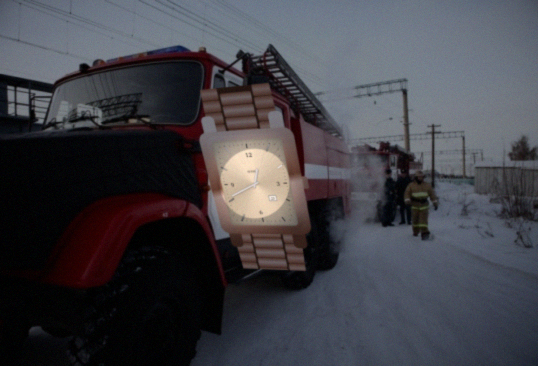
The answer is 12:41
